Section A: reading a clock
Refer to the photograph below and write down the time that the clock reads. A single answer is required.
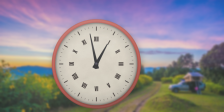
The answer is 12:58
